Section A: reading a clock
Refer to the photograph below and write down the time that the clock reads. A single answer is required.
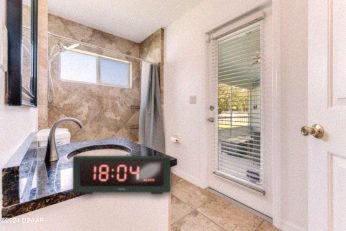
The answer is 18:04
